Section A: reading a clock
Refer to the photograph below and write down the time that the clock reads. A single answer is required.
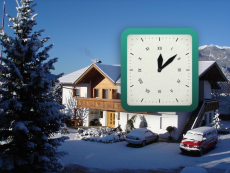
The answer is 12:08
